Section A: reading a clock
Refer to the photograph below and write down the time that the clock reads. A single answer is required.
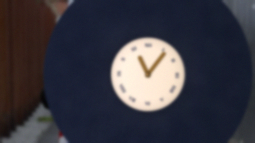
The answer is 11:06
